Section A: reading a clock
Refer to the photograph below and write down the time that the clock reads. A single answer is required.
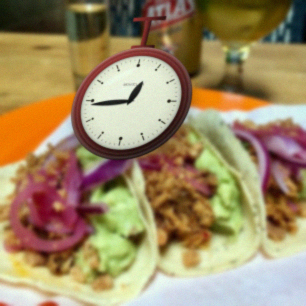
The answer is 12:44
